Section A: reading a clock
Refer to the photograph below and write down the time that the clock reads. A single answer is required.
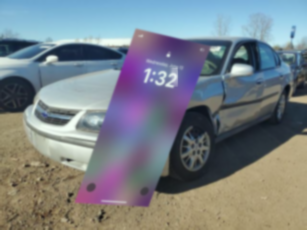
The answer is 1:32
